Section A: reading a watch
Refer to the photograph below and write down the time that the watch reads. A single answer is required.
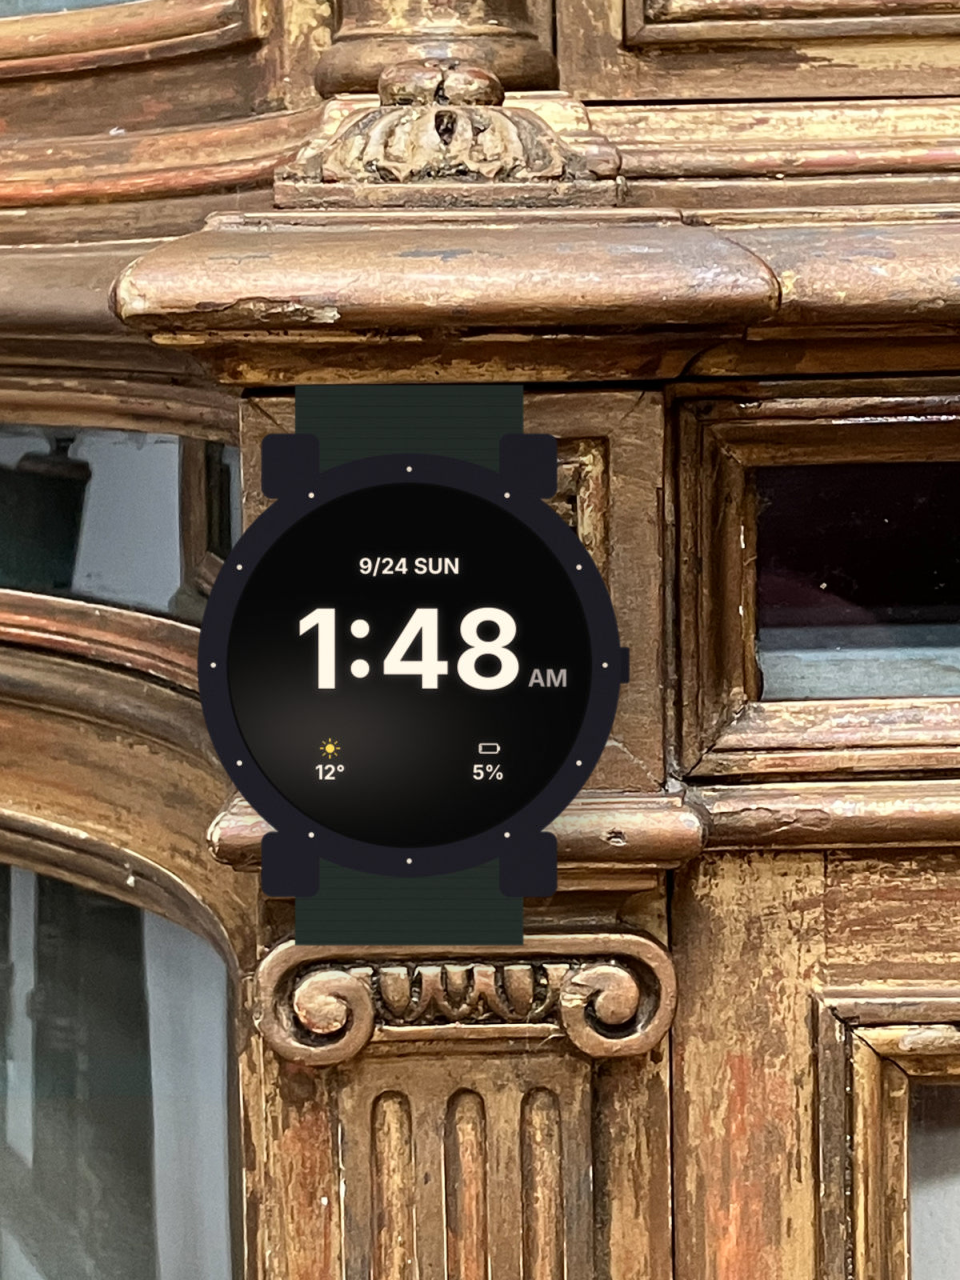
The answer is 1:48
